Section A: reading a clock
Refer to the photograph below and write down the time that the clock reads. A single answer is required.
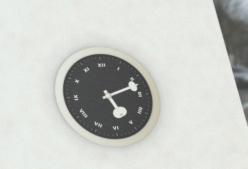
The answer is 5:12
